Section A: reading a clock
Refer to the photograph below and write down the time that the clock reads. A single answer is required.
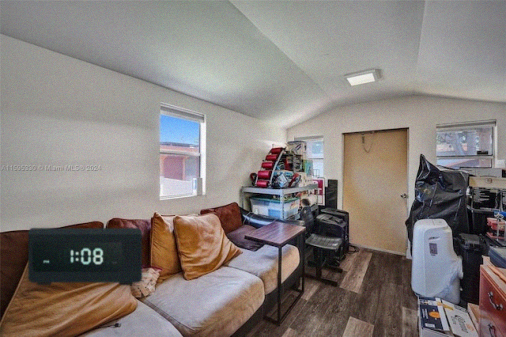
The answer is 1:08
